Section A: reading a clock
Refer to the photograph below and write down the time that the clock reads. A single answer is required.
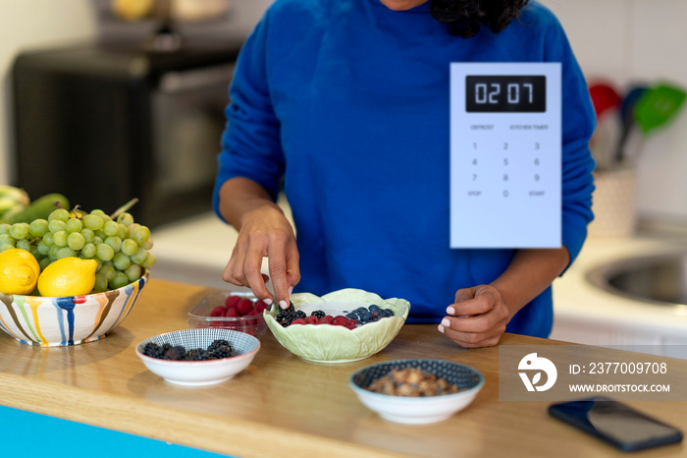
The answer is 2:07
